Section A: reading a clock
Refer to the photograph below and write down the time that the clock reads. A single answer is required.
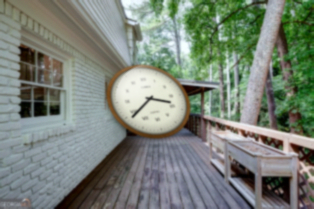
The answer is 3:39
